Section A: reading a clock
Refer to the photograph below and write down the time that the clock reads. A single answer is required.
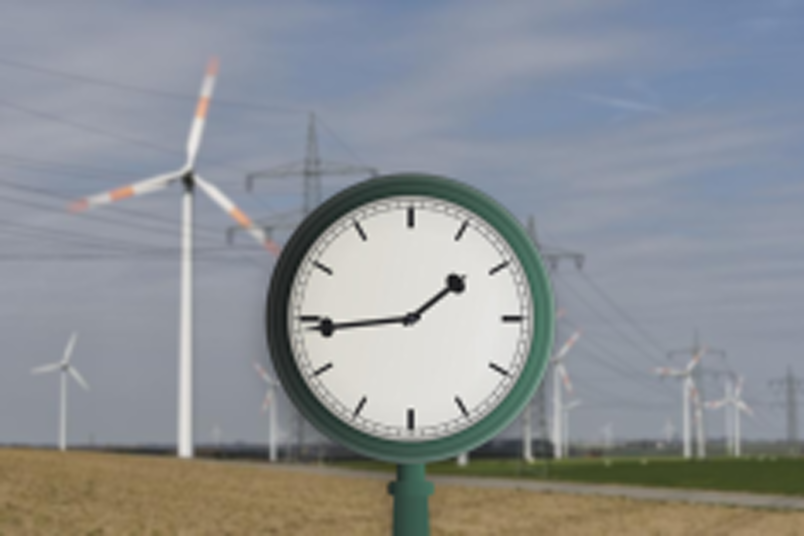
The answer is 1:44
